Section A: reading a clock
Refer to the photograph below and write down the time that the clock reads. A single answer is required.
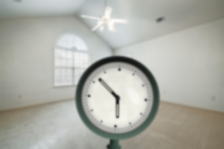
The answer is 5:52
